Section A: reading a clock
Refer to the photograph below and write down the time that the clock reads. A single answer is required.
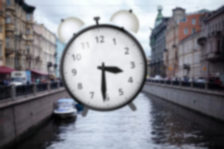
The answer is 3:31
